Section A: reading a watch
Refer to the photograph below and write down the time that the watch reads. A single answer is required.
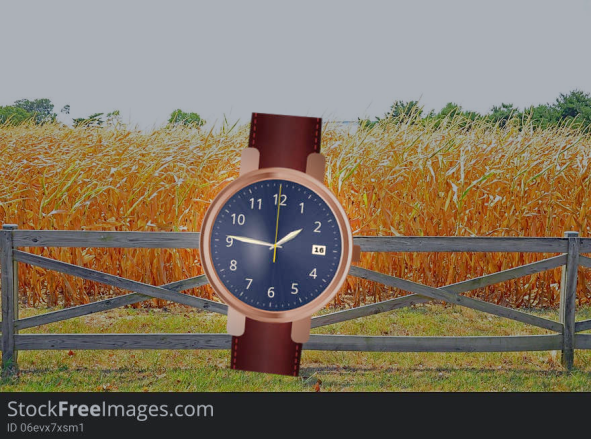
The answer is 1:46:00
